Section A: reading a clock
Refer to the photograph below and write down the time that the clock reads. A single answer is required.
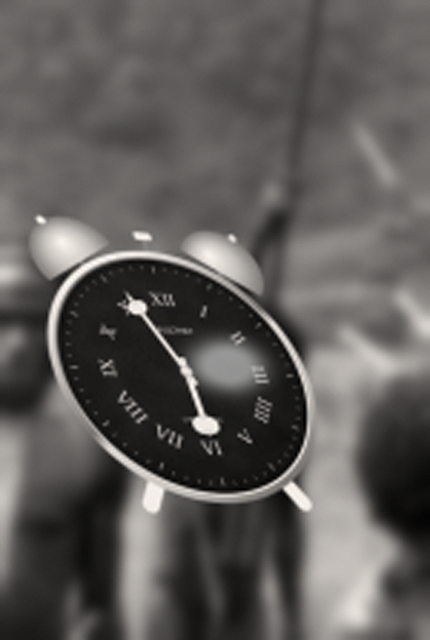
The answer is 5:56
